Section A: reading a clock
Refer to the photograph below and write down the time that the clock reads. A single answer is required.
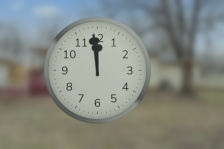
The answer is 11:59
